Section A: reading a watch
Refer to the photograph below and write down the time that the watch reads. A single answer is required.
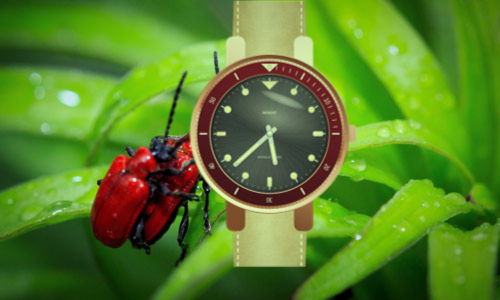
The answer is 5:38
